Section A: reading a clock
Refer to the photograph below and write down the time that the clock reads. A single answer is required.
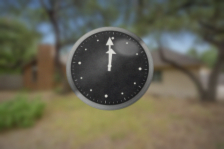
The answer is 11:59
